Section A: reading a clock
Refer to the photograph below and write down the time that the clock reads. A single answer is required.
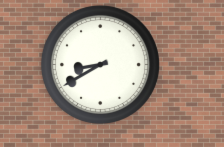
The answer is 8:40
